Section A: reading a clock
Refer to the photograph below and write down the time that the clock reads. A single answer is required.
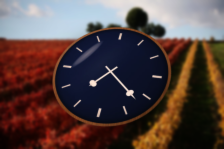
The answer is 7:22
